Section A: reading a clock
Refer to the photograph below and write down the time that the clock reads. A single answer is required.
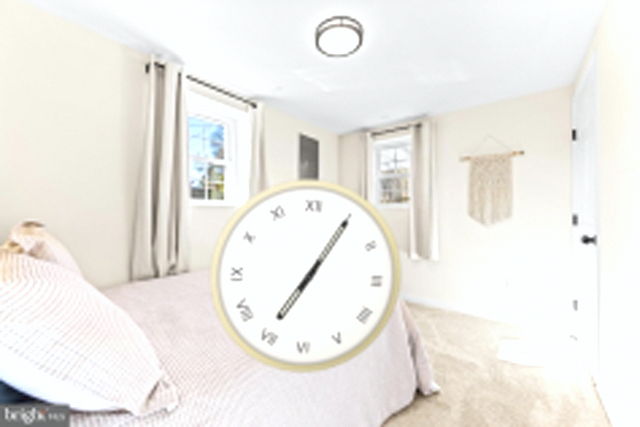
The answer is 7:05
